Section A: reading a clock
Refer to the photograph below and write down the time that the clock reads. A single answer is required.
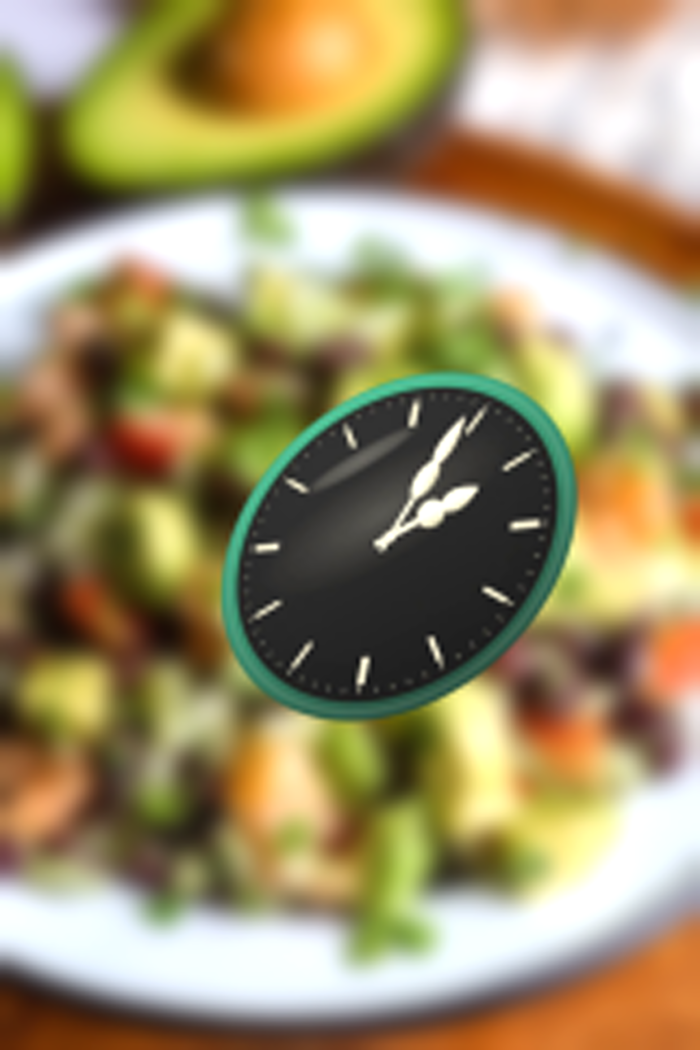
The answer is 2:04
